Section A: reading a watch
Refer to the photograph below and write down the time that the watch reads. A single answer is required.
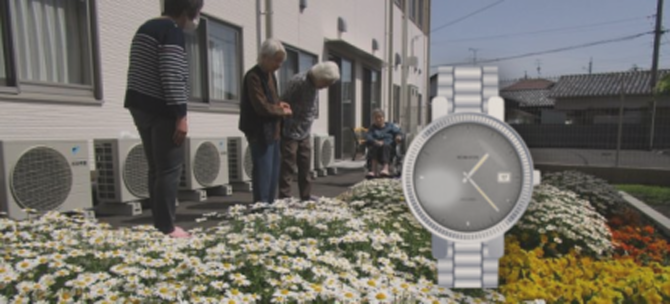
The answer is 1:23
